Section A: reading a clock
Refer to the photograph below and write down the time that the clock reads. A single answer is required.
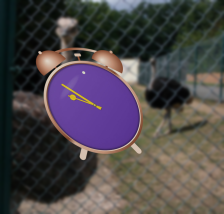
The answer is 9:52
